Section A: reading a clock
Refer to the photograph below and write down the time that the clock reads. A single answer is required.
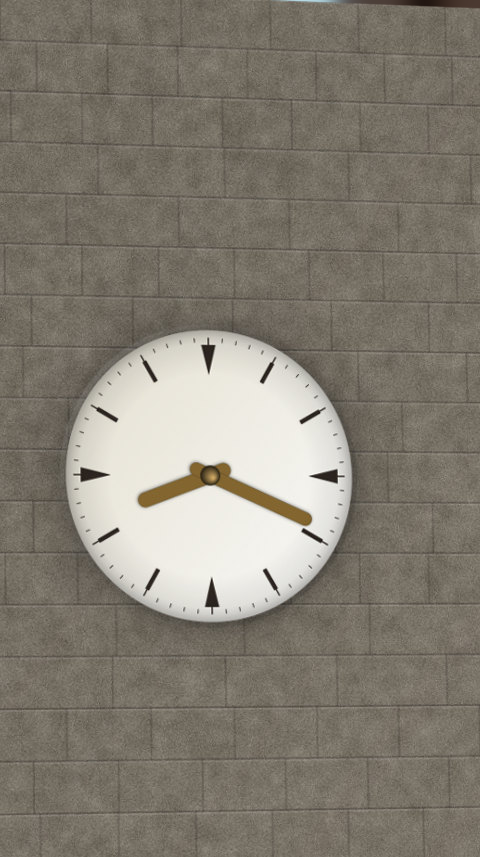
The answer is 8:19
